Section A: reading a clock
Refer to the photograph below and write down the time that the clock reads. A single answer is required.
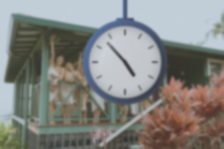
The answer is 4:53
